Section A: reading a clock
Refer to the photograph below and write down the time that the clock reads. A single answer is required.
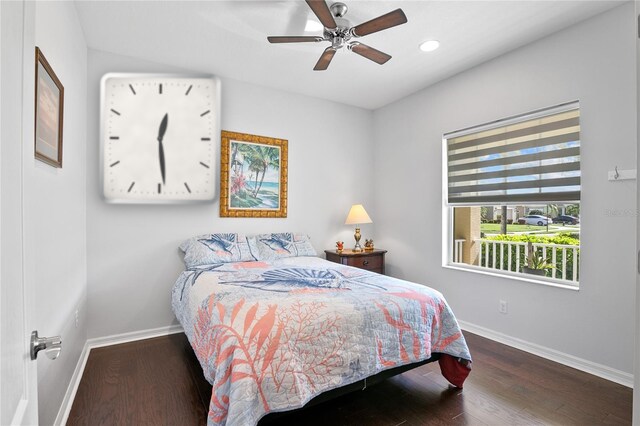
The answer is 12:29
